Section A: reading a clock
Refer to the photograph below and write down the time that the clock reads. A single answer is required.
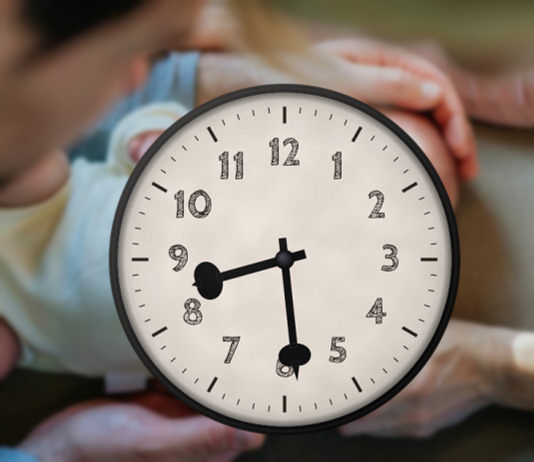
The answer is 8:29
